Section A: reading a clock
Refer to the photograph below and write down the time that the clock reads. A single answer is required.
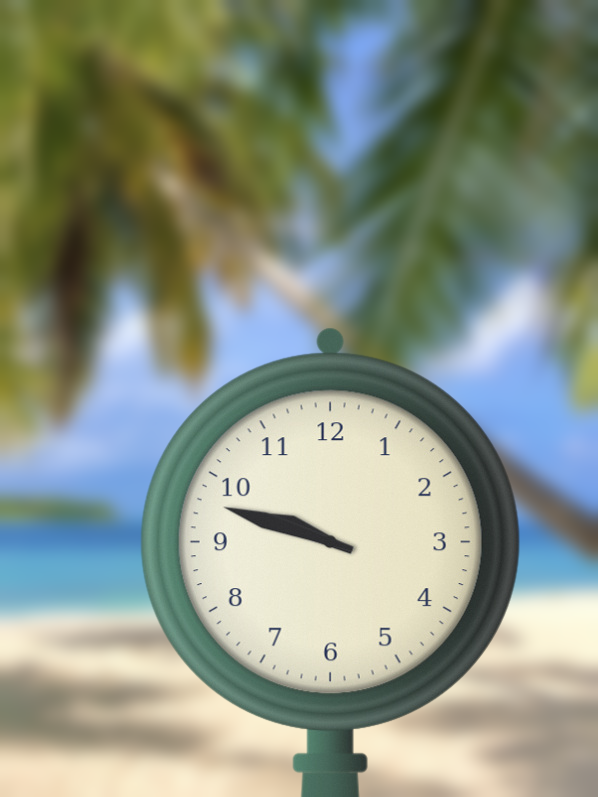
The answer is 9:48
